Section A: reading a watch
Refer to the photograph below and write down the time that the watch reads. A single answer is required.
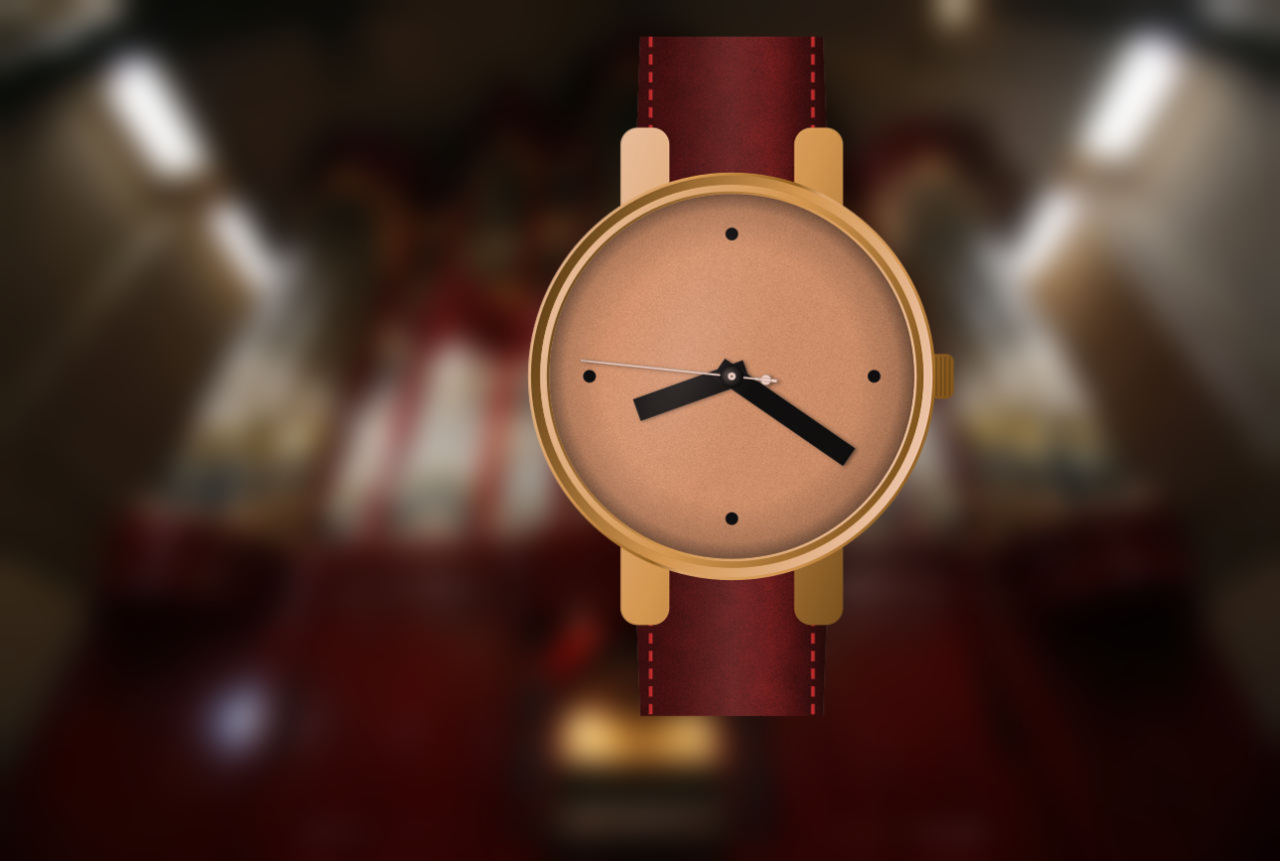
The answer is 8:20:46
